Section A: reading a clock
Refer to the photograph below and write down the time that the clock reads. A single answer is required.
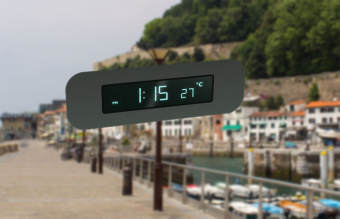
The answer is 1:15
